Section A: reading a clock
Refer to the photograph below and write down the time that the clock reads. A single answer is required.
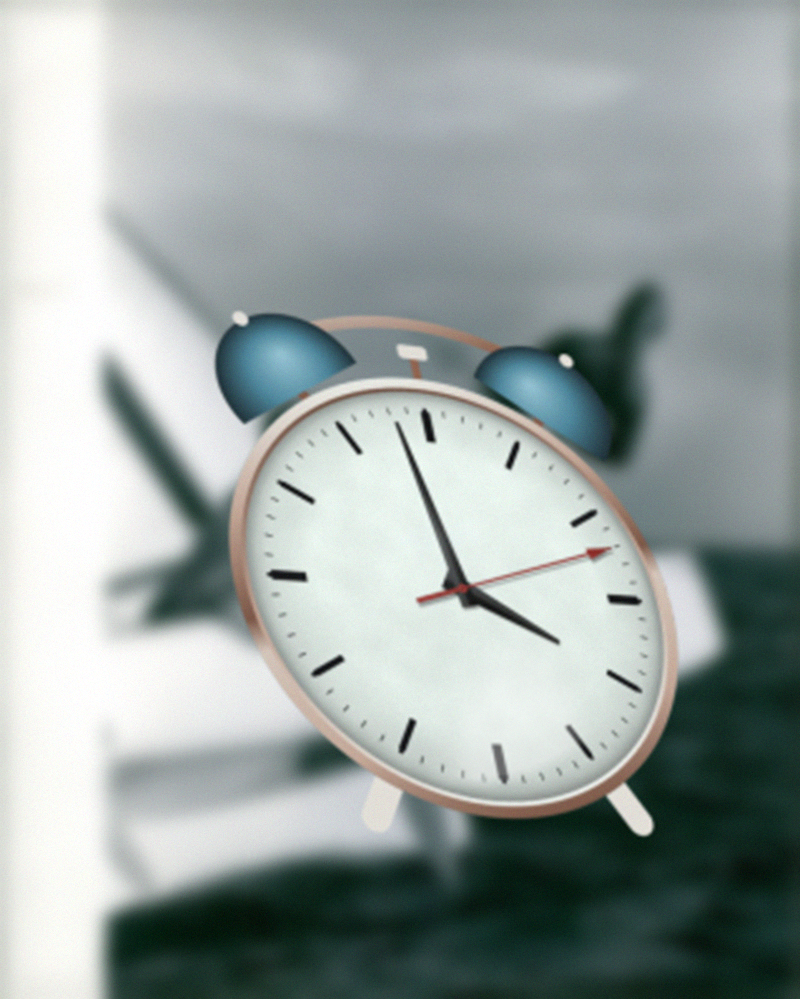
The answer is 3:58:12
